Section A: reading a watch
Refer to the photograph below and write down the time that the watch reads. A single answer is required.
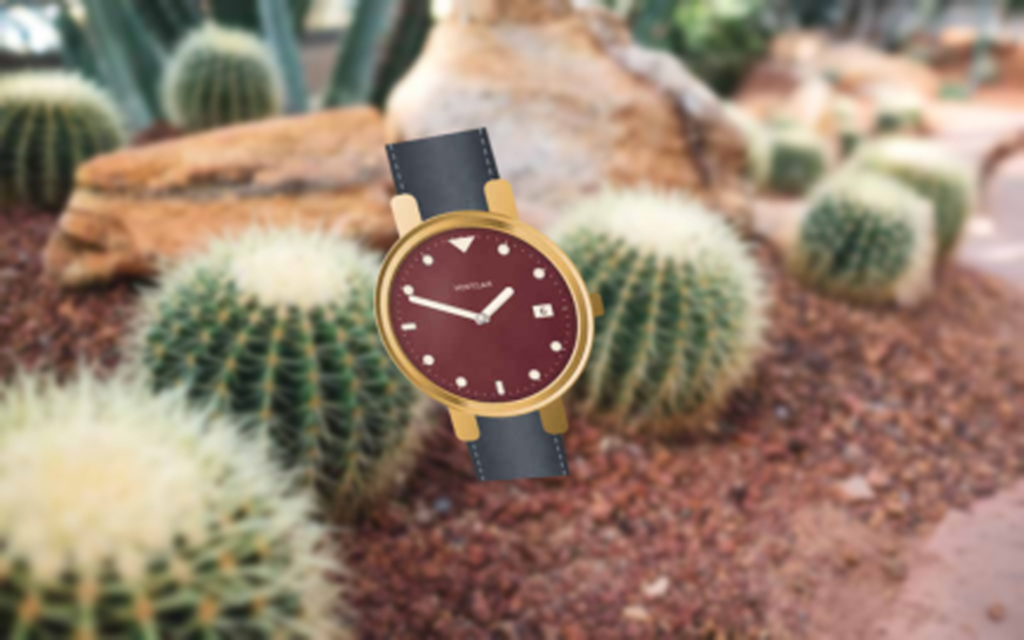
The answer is 1:49
